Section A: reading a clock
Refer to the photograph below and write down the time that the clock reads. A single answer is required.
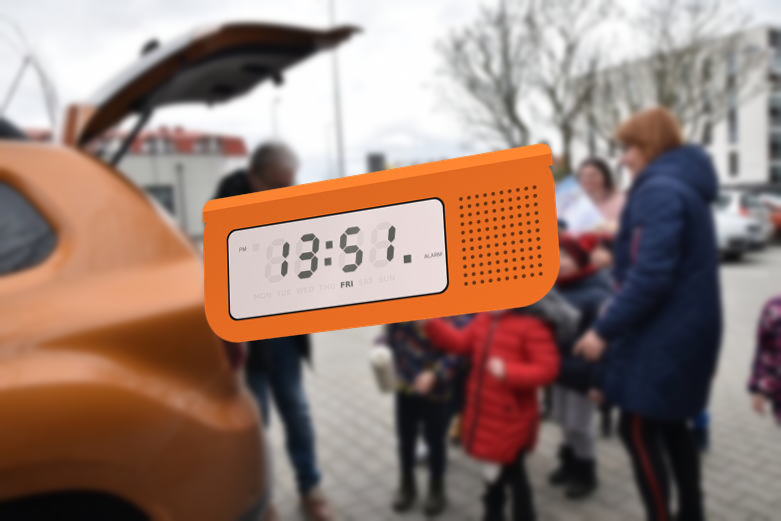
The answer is 13:51
